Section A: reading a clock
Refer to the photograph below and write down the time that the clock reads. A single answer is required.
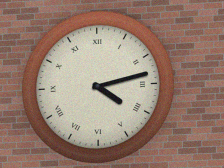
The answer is 4:13
